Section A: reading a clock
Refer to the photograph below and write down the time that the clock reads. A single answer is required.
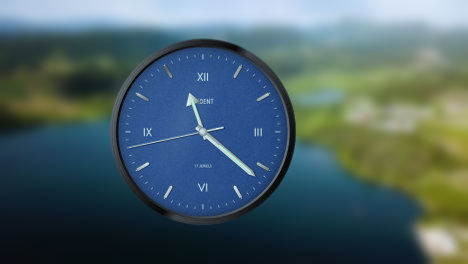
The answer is 11:21:43
